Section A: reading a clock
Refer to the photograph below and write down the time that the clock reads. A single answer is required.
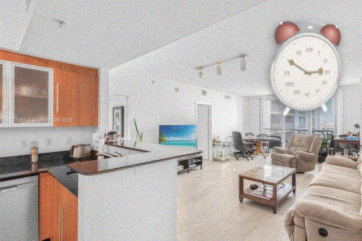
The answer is 2:50
